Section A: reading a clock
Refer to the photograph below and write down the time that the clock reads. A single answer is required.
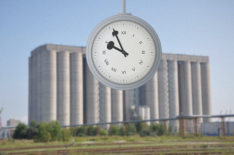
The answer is 9:56
